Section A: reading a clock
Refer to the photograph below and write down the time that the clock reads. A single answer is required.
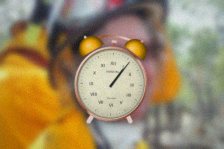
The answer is 1:06
